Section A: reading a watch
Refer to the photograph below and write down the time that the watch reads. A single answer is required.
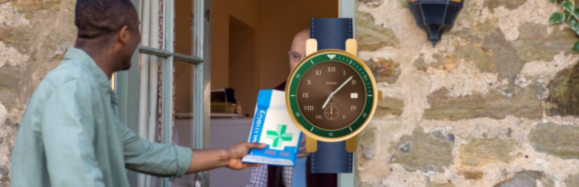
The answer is 7:08
